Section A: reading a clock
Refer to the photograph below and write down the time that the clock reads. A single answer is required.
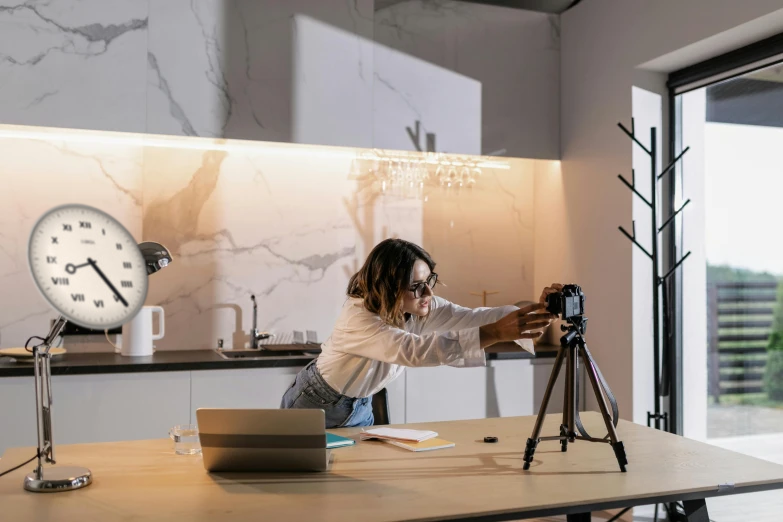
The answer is 8:24
